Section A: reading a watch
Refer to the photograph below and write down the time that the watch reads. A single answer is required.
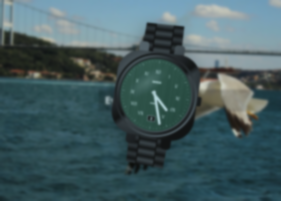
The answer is 4:27
